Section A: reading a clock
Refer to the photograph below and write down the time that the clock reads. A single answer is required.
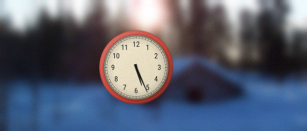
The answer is 5:26
